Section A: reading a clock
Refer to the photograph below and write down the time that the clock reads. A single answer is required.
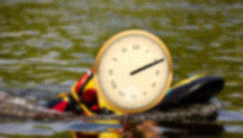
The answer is 2:11
